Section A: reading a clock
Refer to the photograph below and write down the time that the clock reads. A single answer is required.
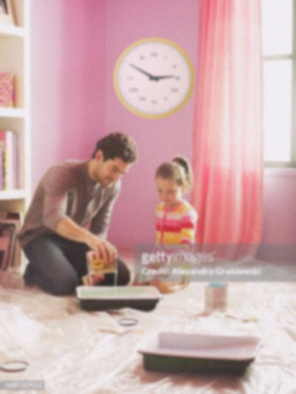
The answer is 2:50
